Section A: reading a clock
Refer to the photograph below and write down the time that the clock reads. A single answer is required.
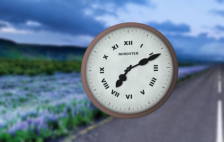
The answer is 7:11
